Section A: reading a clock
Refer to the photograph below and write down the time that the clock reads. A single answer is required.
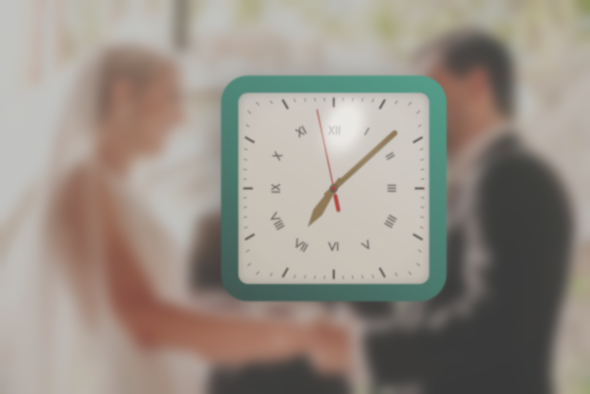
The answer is 7:07:58
